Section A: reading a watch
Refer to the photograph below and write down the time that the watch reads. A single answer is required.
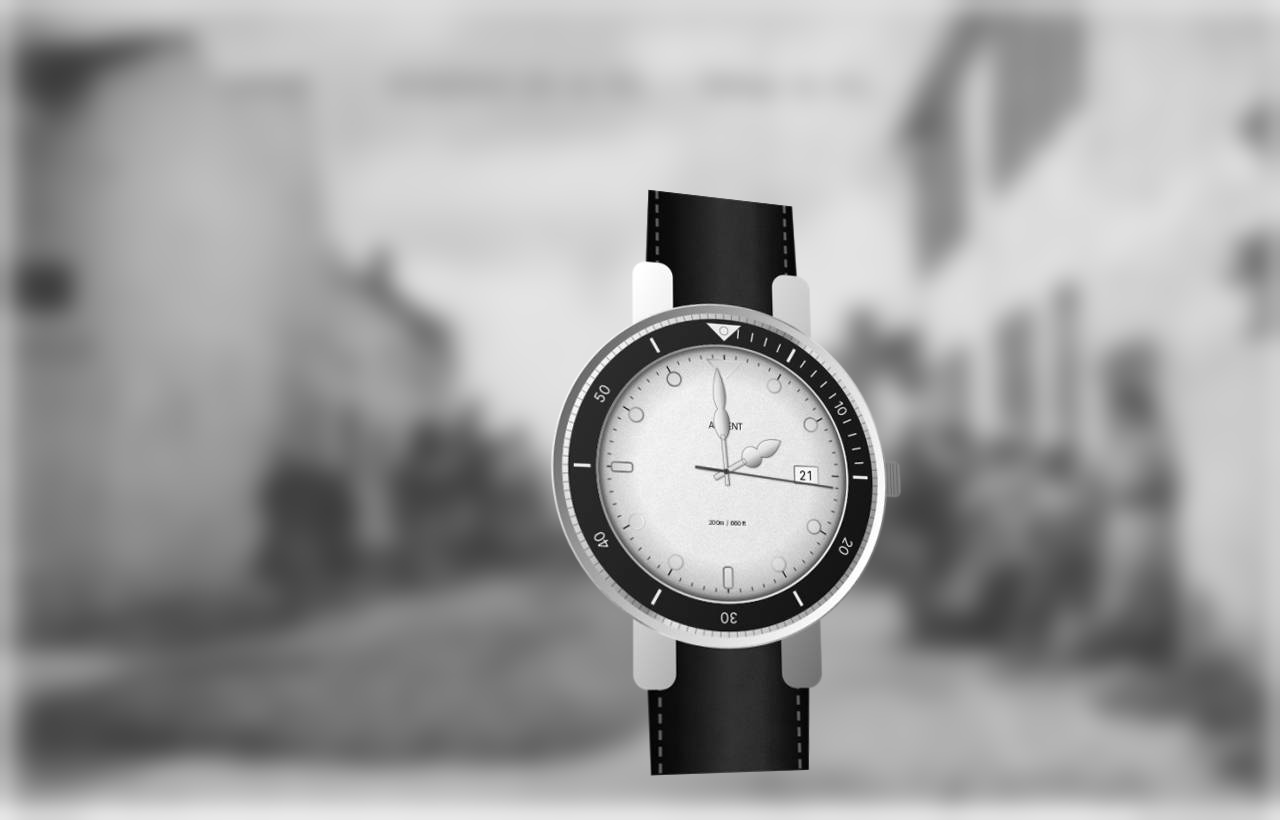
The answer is 1:59:16
